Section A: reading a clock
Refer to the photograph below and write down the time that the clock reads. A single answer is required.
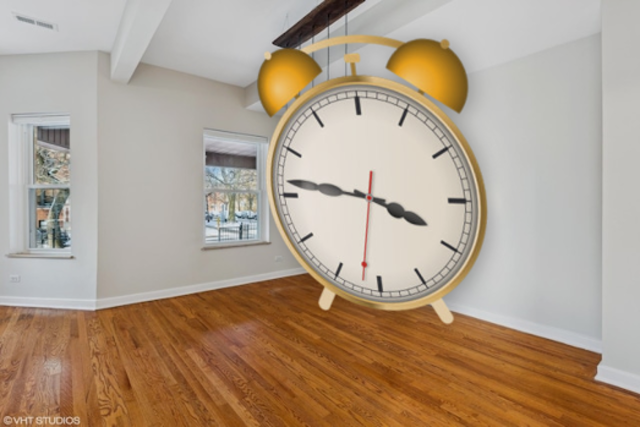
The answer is 3:46:32
